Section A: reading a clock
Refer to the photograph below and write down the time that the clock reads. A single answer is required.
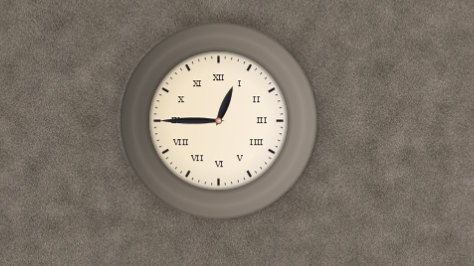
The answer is 12:45
